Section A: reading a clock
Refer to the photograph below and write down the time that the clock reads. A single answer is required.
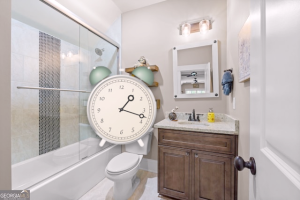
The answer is 1:18
